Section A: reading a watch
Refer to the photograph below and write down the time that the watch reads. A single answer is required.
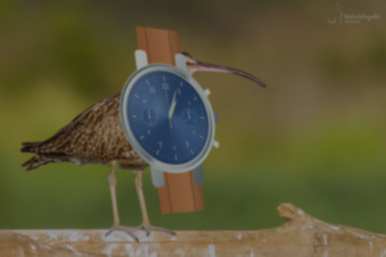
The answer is 1:04
